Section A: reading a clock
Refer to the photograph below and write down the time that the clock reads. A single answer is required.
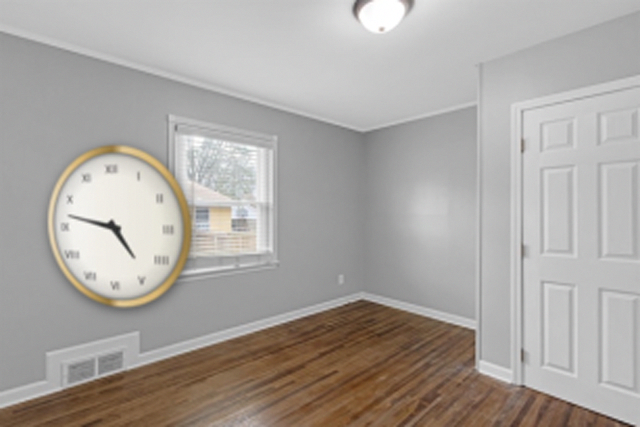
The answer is 4:47
